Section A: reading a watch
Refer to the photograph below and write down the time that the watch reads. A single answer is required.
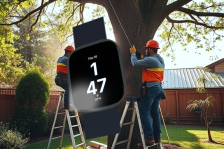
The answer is 1:47
